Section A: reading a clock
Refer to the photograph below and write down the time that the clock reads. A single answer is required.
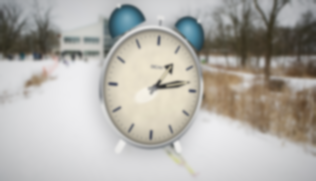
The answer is 1:13
